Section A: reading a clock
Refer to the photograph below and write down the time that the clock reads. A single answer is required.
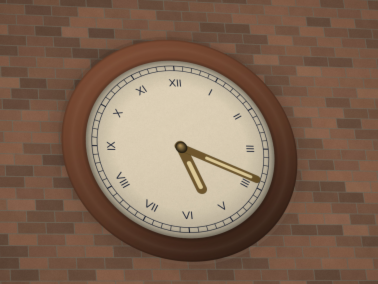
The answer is 5:19
